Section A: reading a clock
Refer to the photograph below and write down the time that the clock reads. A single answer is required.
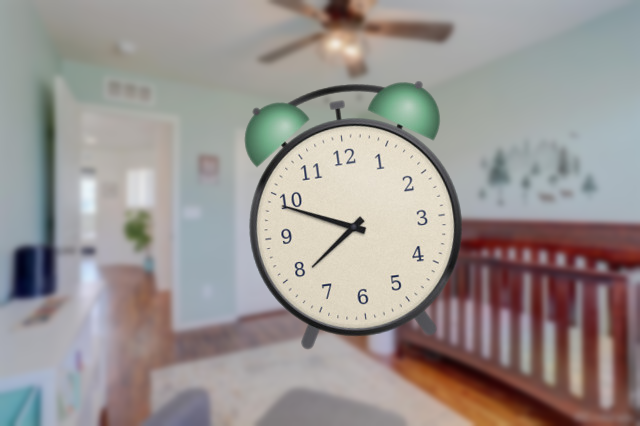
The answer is 7:49
